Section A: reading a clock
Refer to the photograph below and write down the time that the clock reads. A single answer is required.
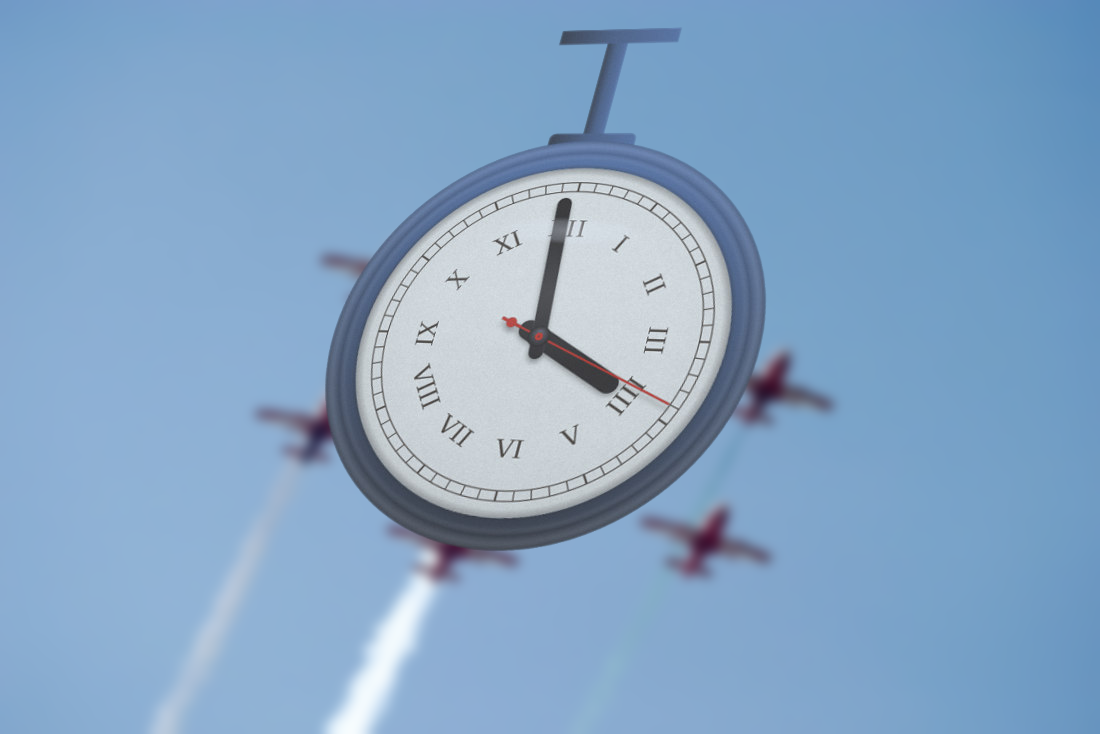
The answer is 3:59:19
